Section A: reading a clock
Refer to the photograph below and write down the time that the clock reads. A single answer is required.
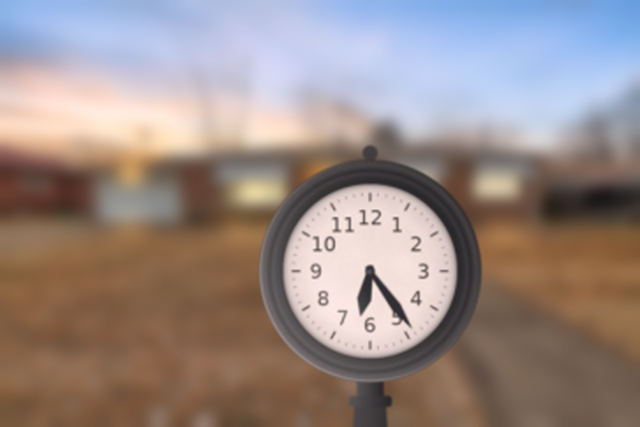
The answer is 6:24
